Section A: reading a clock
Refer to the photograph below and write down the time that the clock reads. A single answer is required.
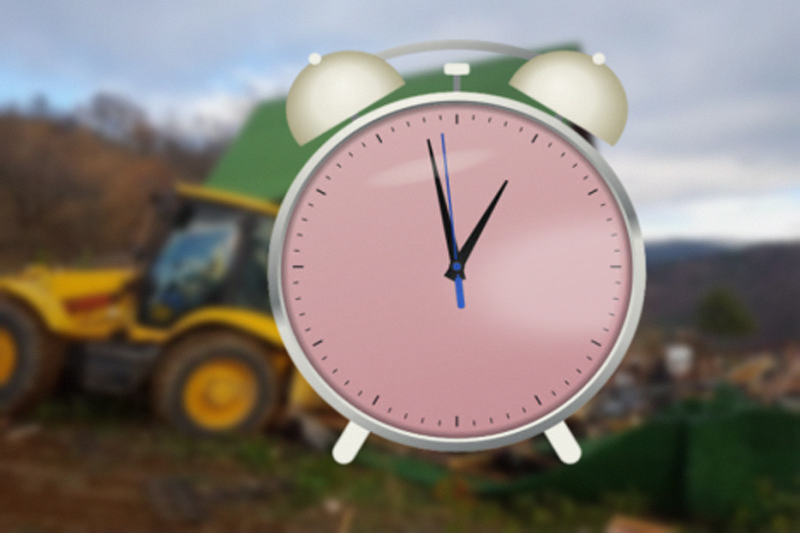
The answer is 12:57:59
